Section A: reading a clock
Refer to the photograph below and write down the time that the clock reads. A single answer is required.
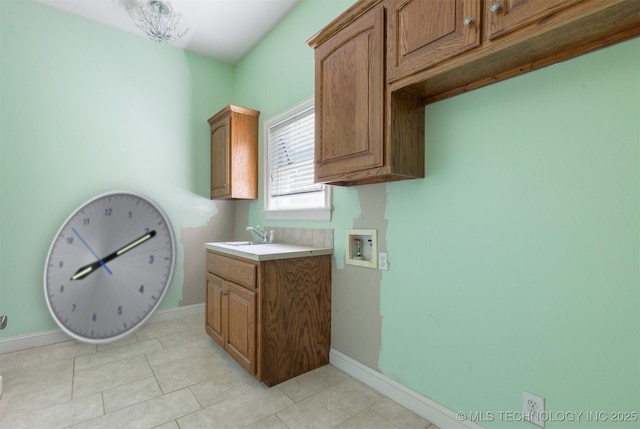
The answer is 8:10:52
